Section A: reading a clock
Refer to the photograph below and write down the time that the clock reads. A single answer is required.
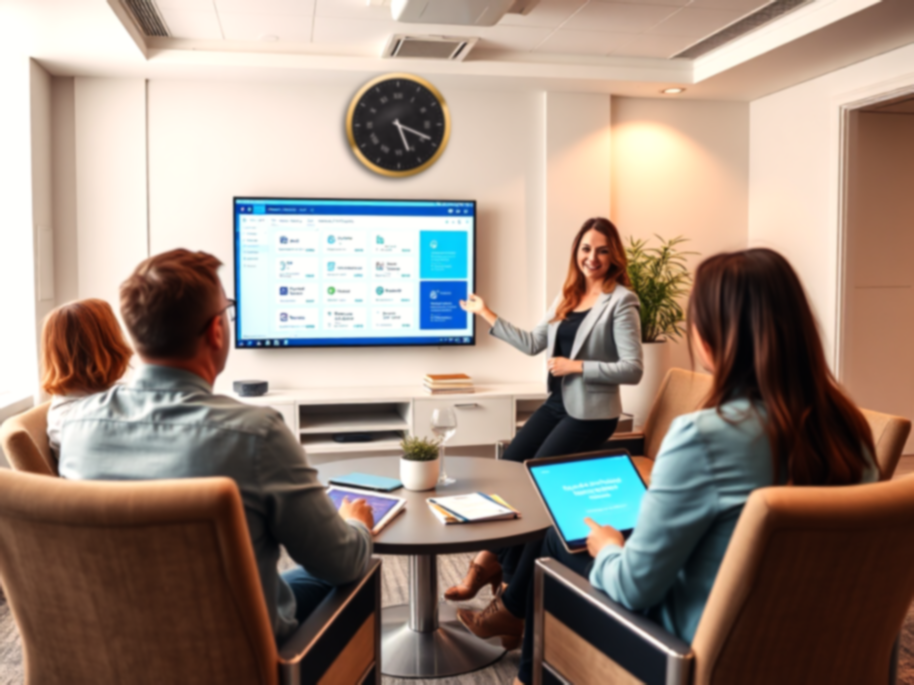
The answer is 5:19
